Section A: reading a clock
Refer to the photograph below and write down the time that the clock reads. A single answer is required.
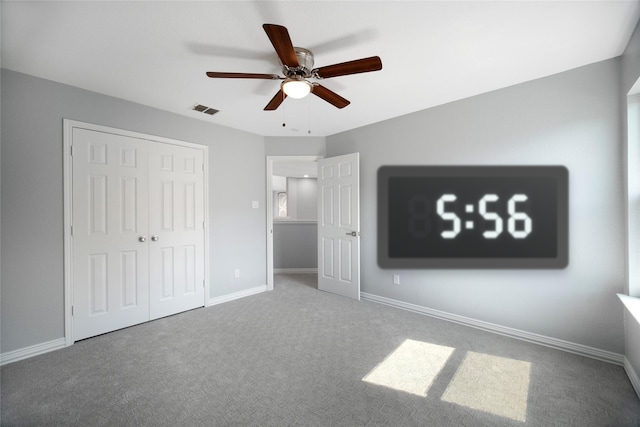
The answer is 5:56
